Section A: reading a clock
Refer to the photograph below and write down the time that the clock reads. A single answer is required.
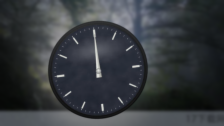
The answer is 12:00
